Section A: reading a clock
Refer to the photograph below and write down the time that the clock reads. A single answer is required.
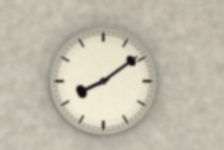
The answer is 8:09
